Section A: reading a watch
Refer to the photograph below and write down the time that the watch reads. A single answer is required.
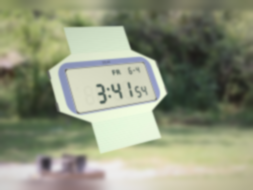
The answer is 3:41:54
